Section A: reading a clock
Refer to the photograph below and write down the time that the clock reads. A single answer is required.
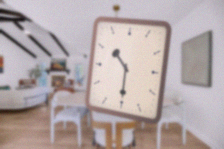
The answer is 10:30
